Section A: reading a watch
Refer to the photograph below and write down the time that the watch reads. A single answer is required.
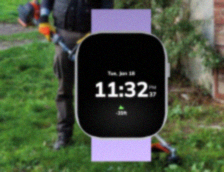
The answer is 11:32
